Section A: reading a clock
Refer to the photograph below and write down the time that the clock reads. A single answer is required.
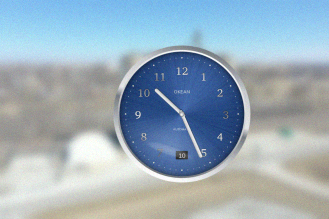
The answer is 10:26
